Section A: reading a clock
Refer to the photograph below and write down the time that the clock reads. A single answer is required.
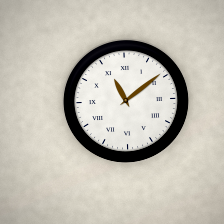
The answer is 11:09
